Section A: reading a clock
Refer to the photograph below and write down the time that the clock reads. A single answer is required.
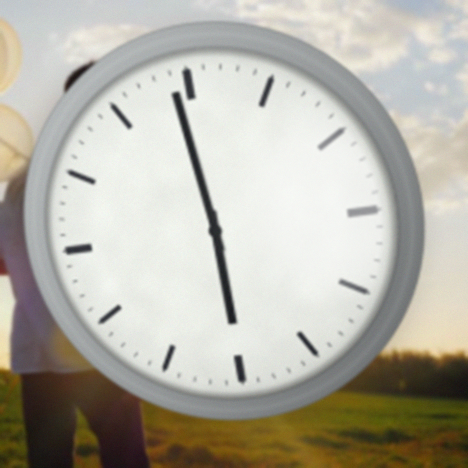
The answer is 5:59
